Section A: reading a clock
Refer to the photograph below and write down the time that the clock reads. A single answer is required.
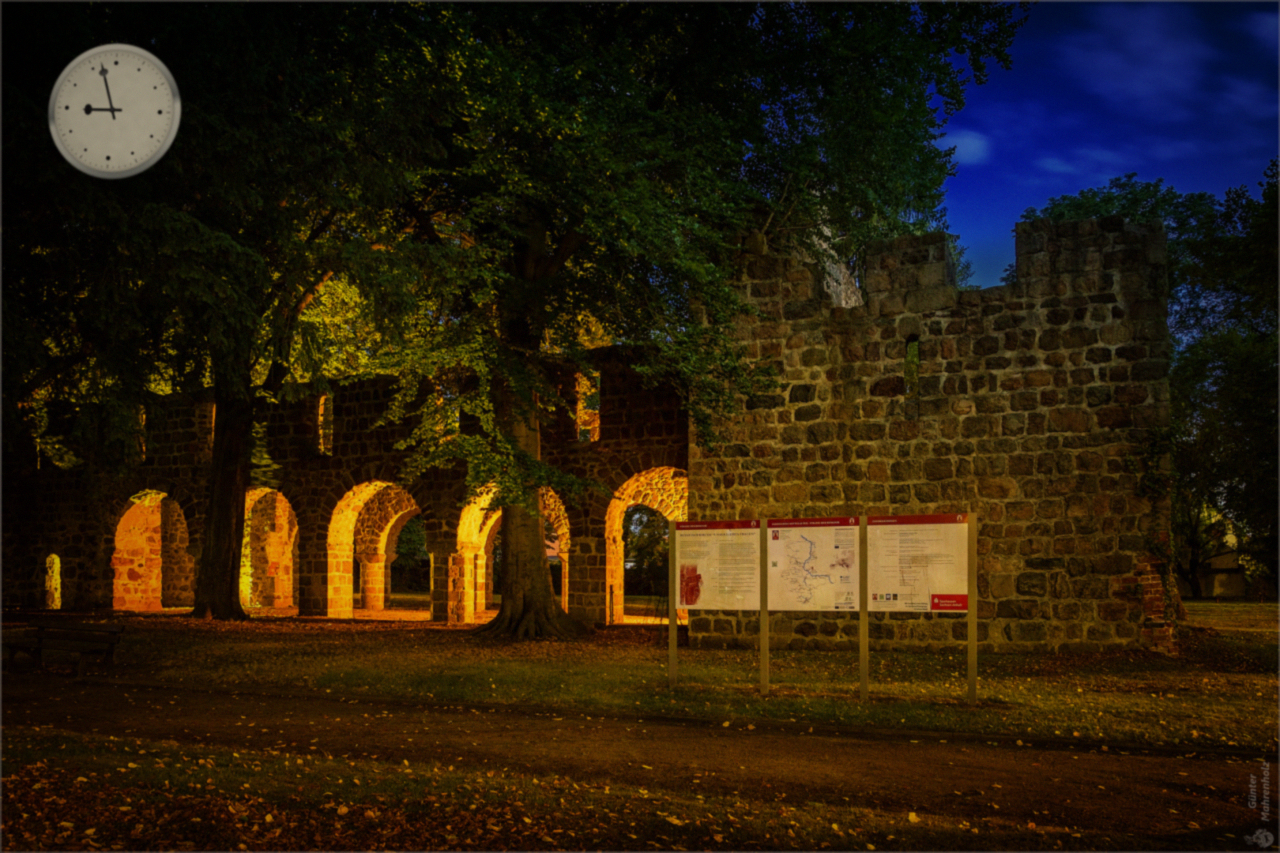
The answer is 8:57
